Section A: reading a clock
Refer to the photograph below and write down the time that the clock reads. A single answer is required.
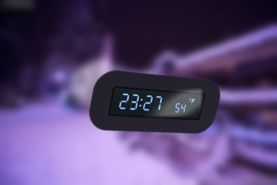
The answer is 23:27
